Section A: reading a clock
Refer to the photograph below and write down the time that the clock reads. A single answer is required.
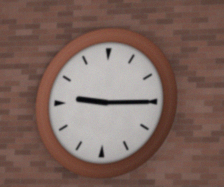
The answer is 9:15
